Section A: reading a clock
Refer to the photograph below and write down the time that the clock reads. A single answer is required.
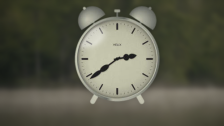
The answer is 2:39
